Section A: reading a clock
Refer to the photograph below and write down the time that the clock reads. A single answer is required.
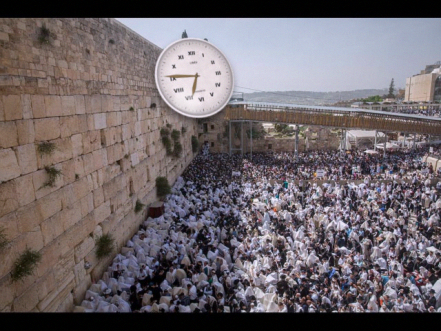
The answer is 6:46
